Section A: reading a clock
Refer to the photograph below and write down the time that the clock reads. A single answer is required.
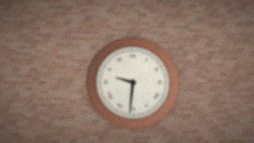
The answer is 9:31
